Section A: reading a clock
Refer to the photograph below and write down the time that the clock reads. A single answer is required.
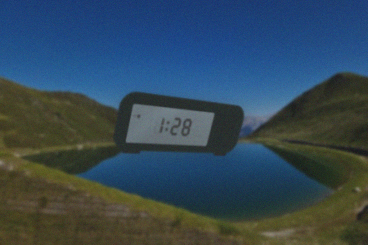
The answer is 1:28
